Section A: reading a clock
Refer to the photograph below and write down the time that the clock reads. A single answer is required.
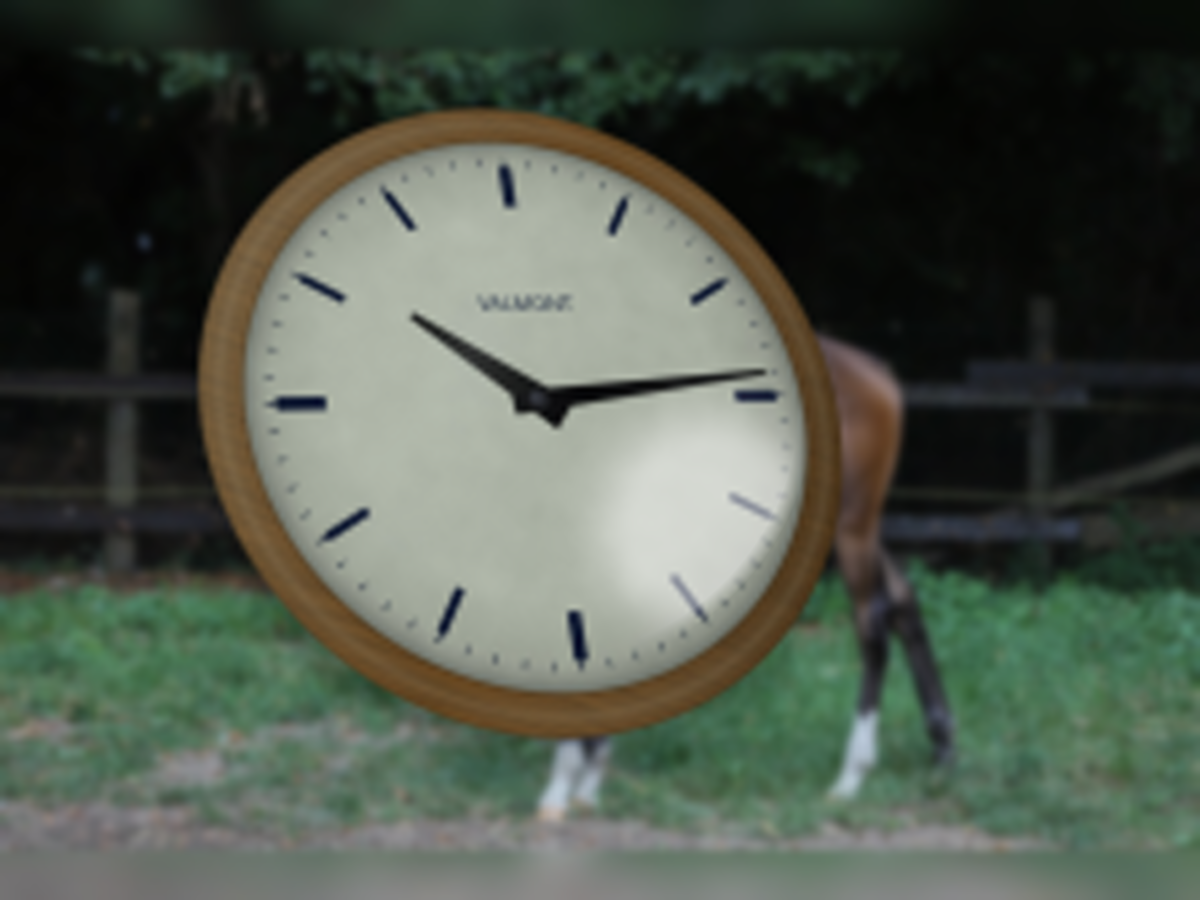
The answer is 10:14
